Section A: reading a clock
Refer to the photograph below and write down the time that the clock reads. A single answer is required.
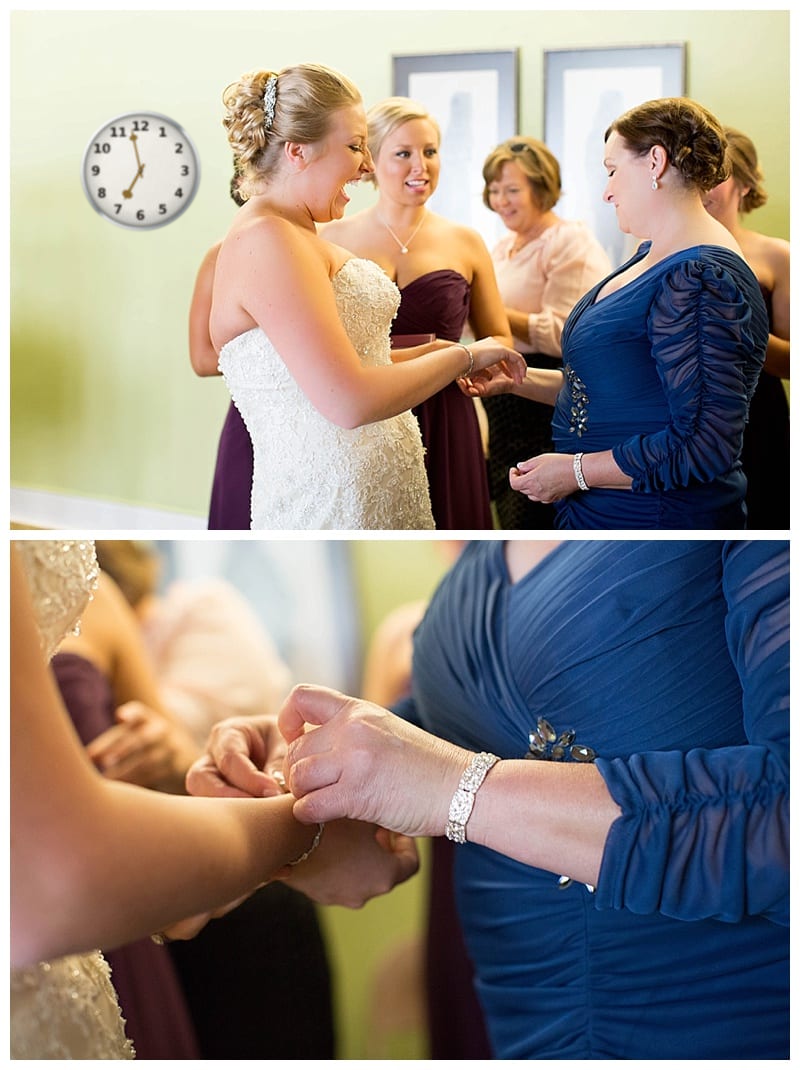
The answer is 6:58
